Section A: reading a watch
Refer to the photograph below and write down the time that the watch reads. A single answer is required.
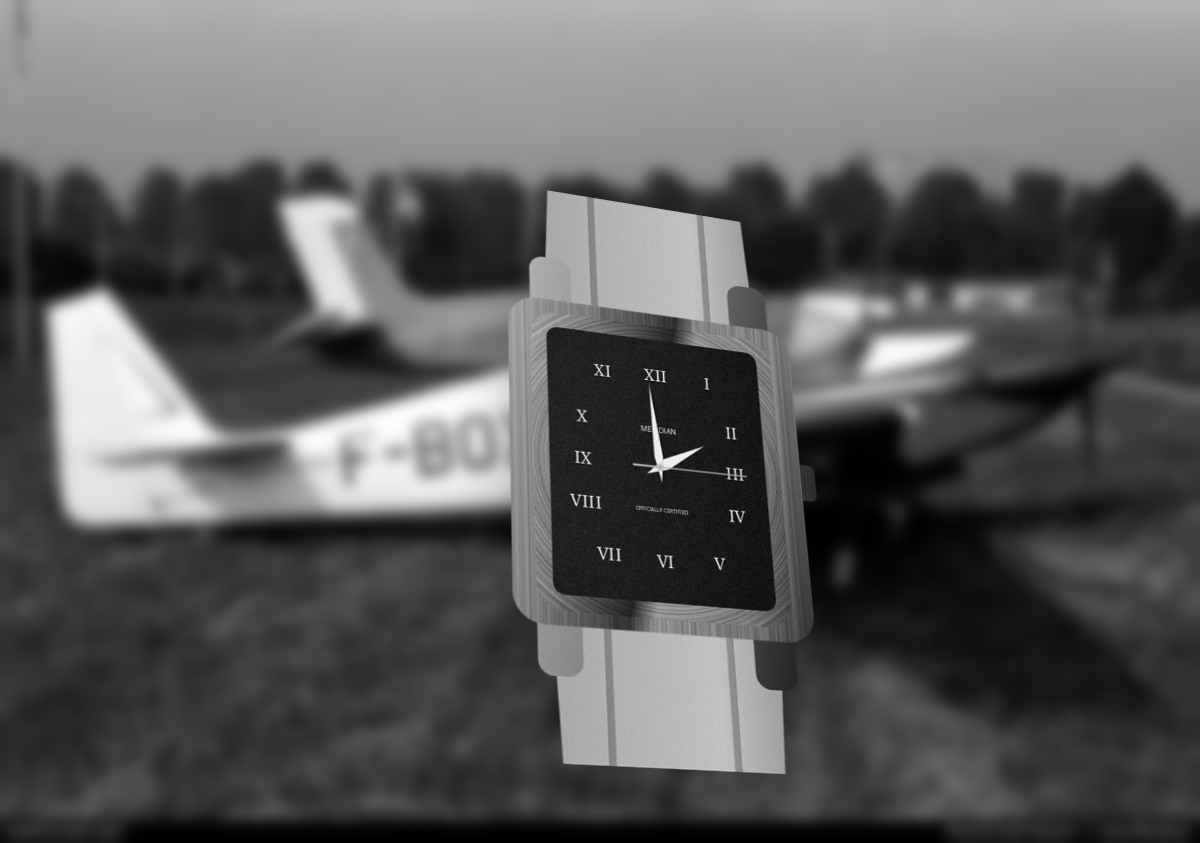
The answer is 1:59:15
